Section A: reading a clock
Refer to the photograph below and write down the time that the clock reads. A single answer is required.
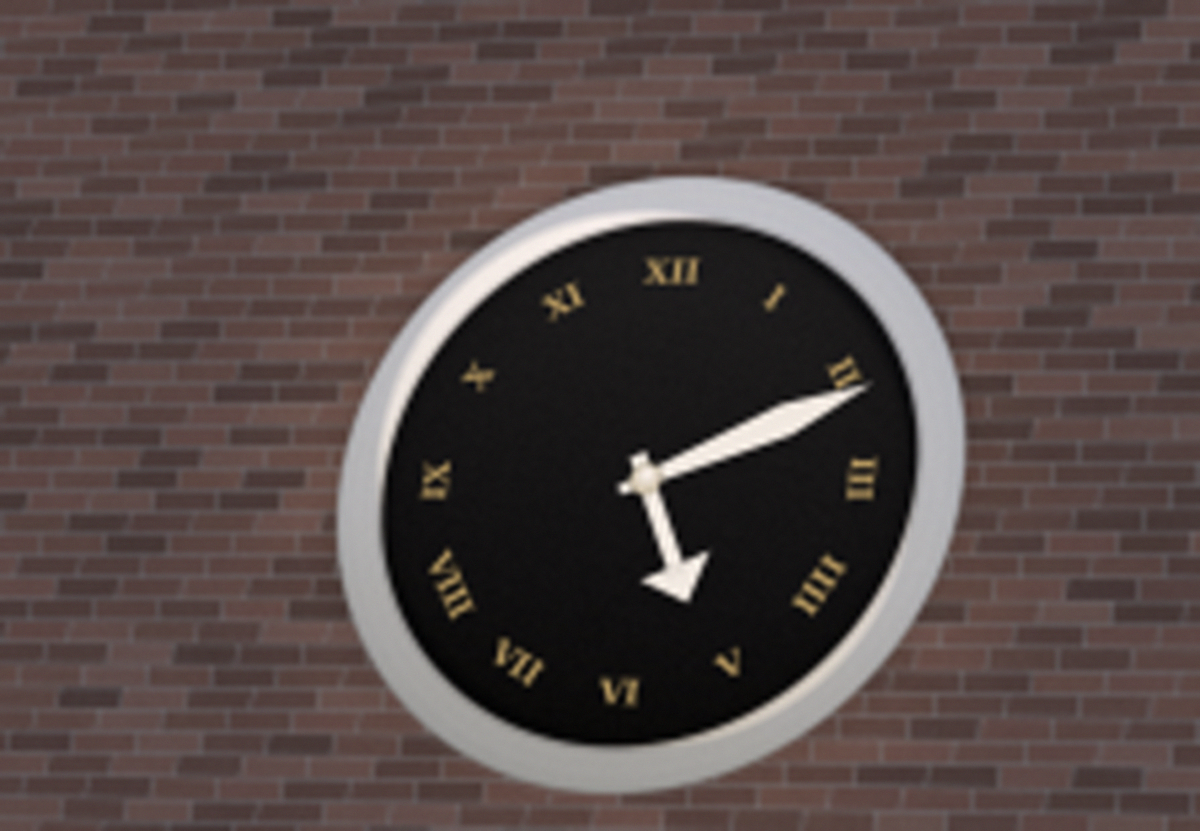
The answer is 5:11
